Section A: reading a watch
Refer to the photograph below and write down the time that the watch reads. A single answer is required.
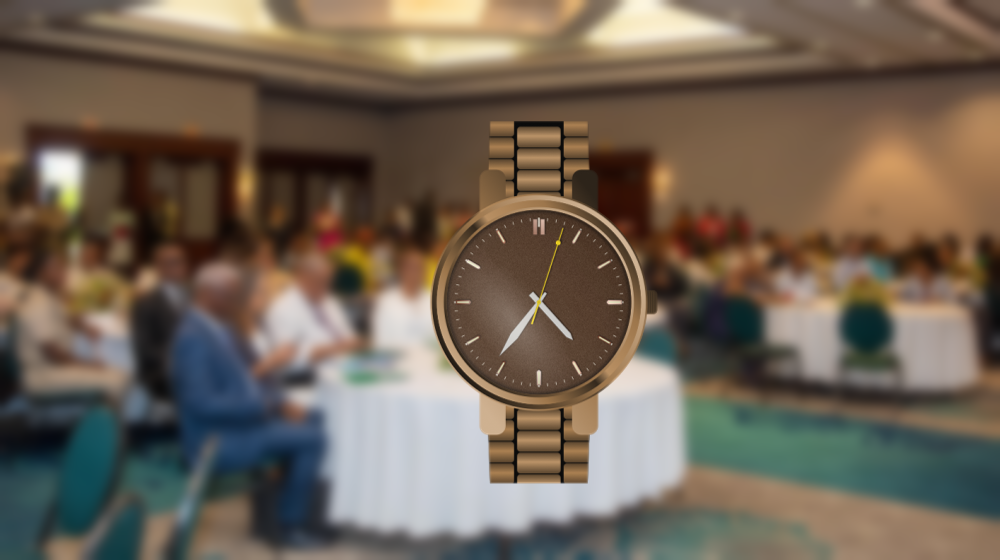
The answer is 4:36:03
